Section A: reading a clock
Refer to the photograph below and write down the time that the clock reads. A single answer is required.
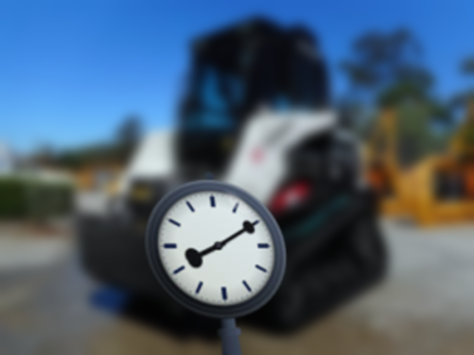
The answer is 8:10
